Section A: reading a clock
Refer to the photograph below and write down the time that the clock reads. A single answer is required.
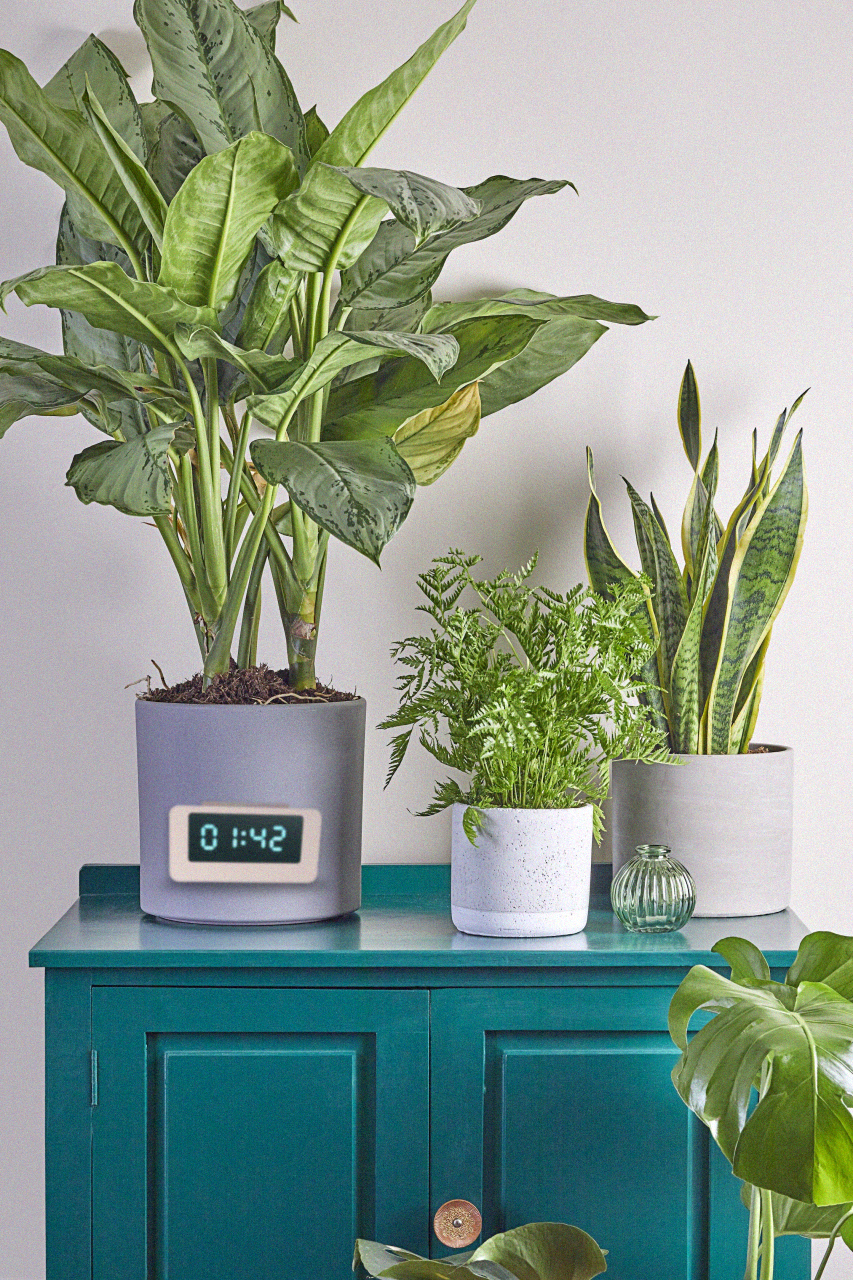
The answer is 1:42
